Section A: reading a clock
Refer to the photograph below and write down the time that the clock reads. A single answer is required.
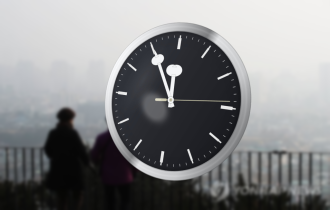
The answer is 11:55:14
